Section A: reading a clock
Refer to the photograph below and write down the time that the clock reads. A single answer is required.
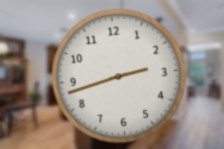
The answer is 2:43
